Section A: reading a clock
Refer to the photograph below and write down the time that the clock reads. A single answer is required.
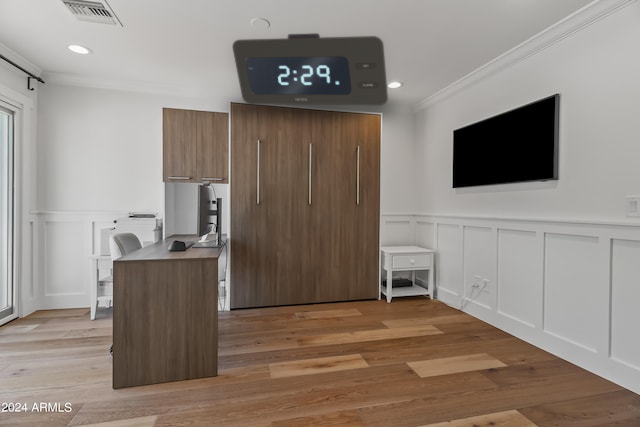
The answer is 2:29
